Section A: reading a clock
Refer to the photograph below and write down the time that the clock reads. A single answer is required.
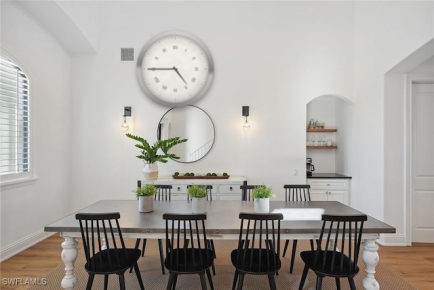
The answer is 4:45
